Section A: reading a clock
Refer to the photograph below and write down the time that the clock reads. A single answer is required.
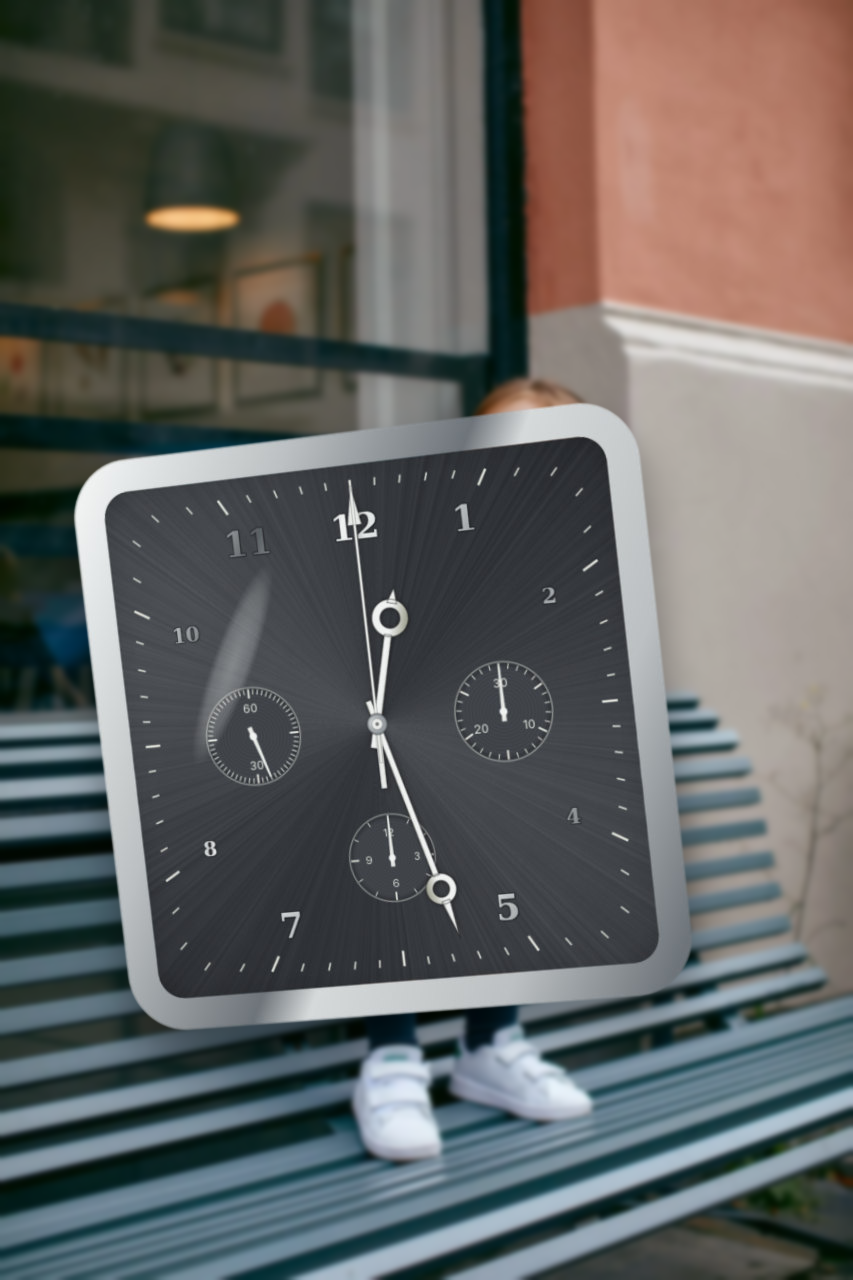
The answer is 12:27:27
